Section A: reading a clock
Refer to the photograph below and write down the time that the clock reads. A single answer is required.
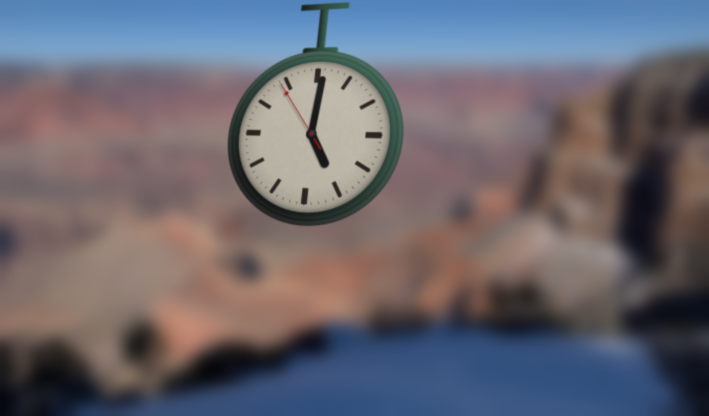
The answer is 5:00:54
